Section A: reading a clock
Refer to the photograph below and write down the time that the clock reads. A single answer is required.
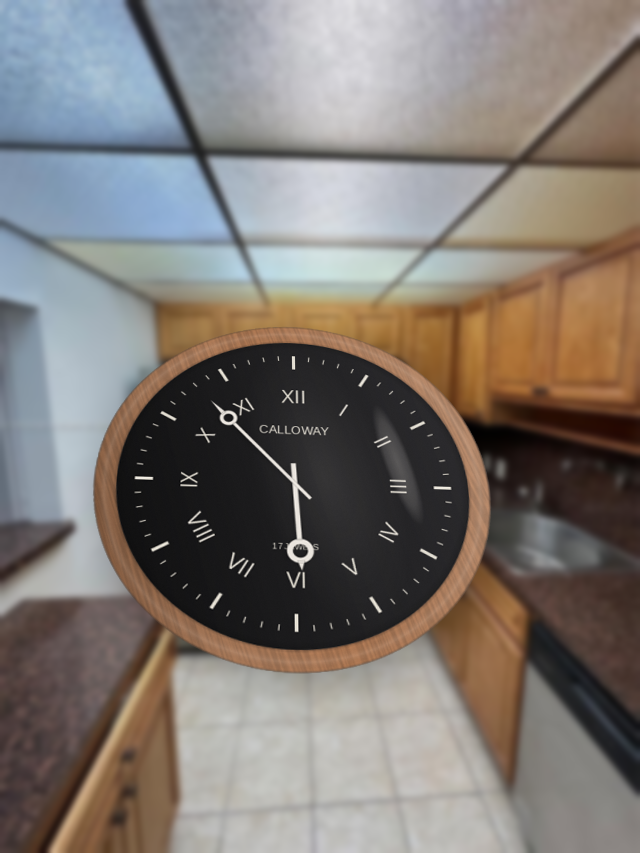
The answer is 5:53
